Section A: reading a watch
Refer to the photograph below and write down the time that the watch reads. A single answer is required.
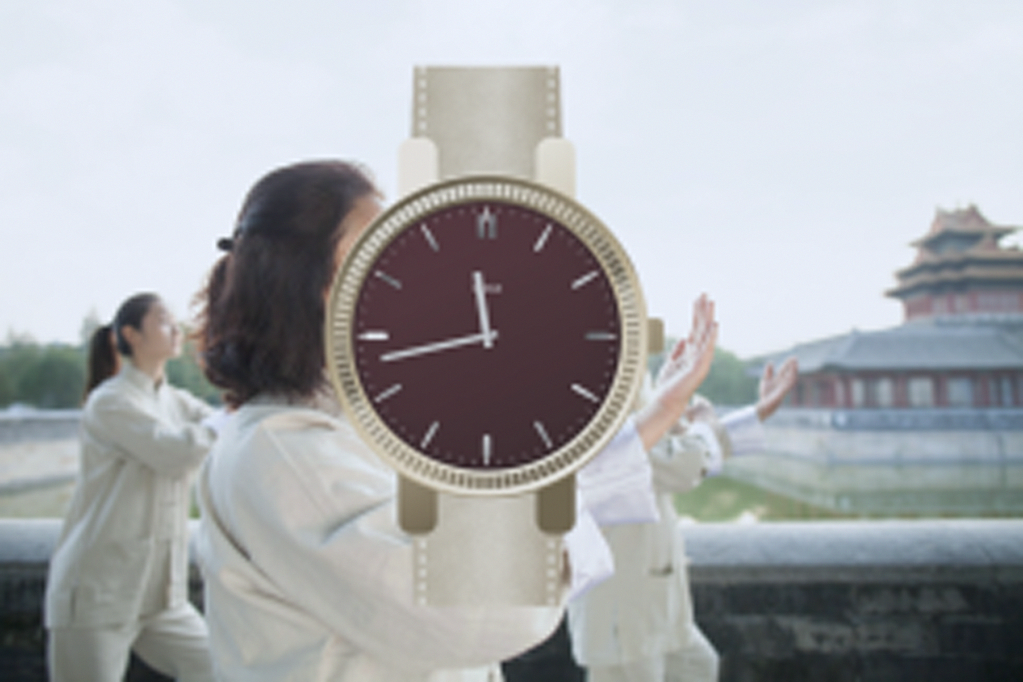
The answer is 11:43
